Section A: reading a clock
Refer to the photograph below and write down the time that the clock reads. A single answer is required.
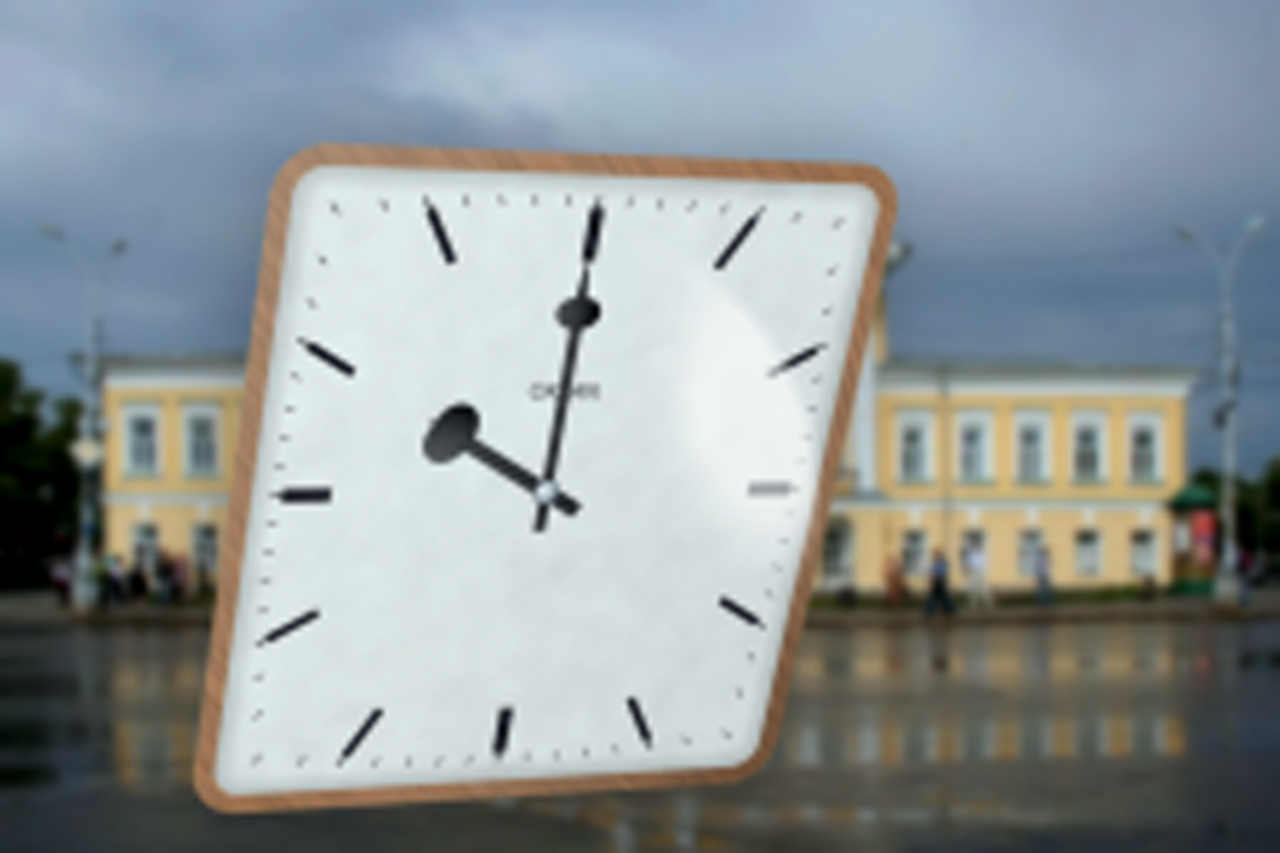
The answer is 10:00
